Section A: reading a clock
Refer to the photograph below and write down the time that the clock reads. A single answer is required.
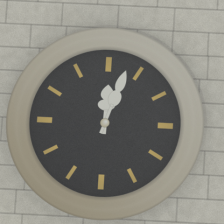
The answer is 12:03
